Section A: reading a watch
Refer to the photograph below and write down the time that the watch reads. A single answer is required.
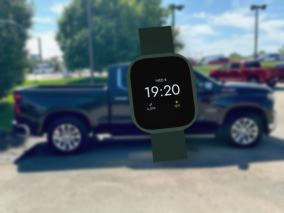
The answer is 19:20
